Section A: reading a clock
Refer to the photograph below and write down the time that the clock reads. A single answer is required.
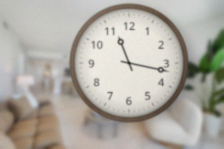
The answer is 11:17
